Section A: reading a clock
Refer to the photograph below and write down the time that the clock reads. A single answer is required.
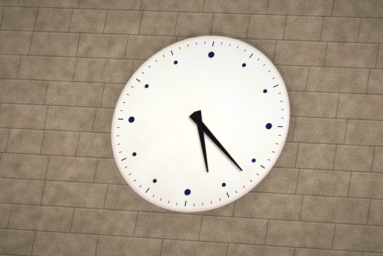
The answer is 5:22
